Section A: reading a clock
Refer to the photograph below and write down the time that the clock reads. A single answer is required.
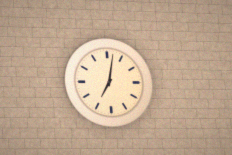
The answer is 7:02
